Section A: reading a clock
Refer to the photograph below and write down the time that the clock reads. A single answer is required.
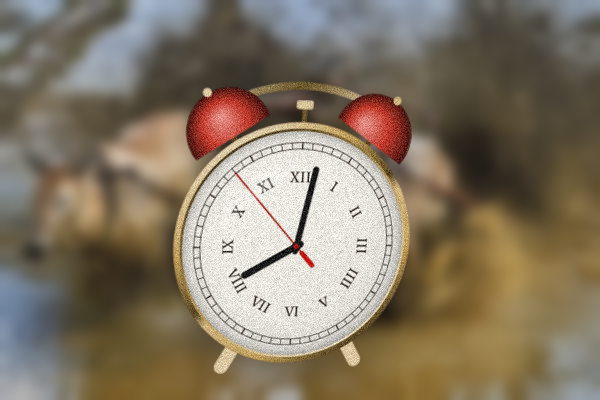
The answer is 8:01:53
